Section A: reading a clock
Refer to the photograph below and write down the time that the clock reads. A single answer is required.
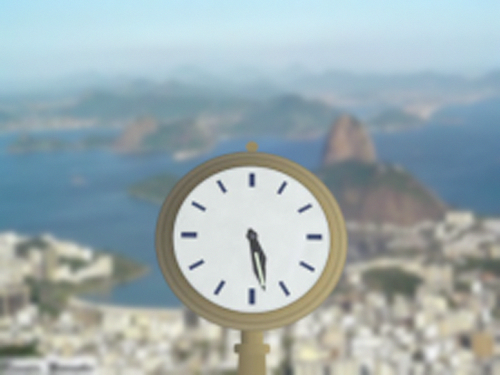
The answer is 5:28
